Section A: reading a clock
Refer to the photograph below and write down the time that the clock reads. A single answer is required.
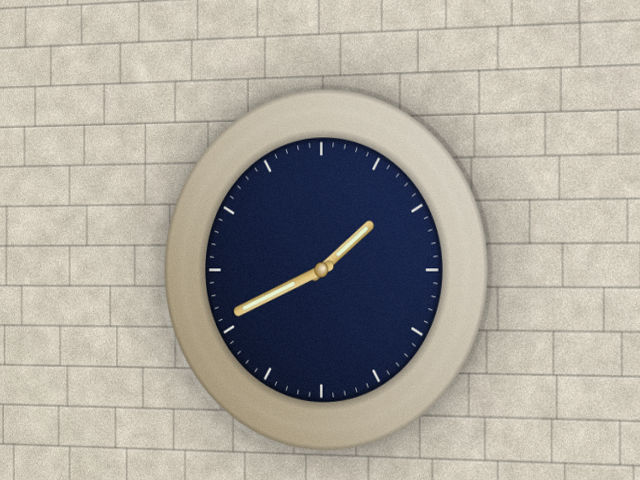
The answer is 1:41
